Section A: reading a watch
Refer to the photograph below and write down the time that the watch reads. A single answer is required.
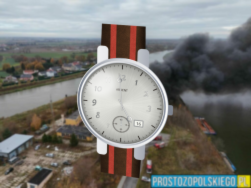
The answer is 4:59
